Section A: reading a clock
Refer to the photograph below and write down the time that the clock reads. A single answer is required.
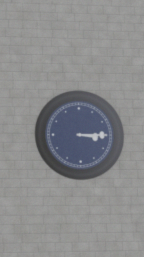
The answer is 3:15
